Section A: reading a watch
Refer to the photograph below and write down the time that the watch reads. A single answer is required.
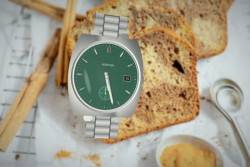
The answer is 5:27
